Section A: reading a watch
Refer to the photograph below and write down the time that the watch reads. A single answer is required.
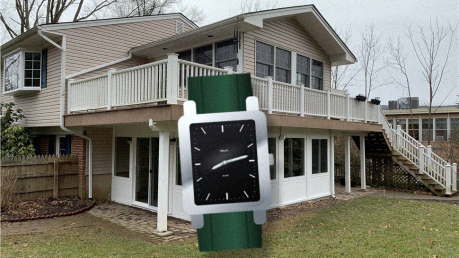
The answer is 8:13
